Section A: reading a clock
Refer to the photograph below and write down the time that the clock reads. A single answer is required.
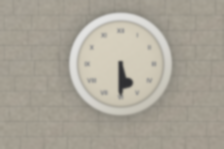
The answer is 5:30
